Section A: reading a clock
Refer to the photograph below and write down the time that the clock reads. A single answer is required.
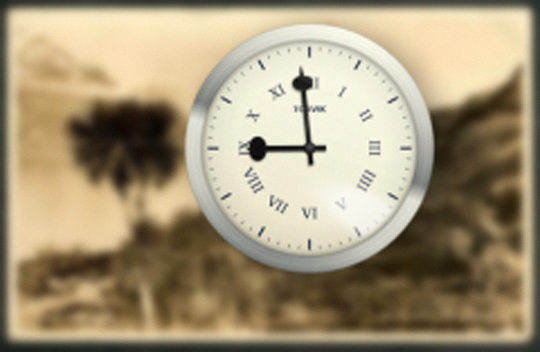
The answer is 8:59
